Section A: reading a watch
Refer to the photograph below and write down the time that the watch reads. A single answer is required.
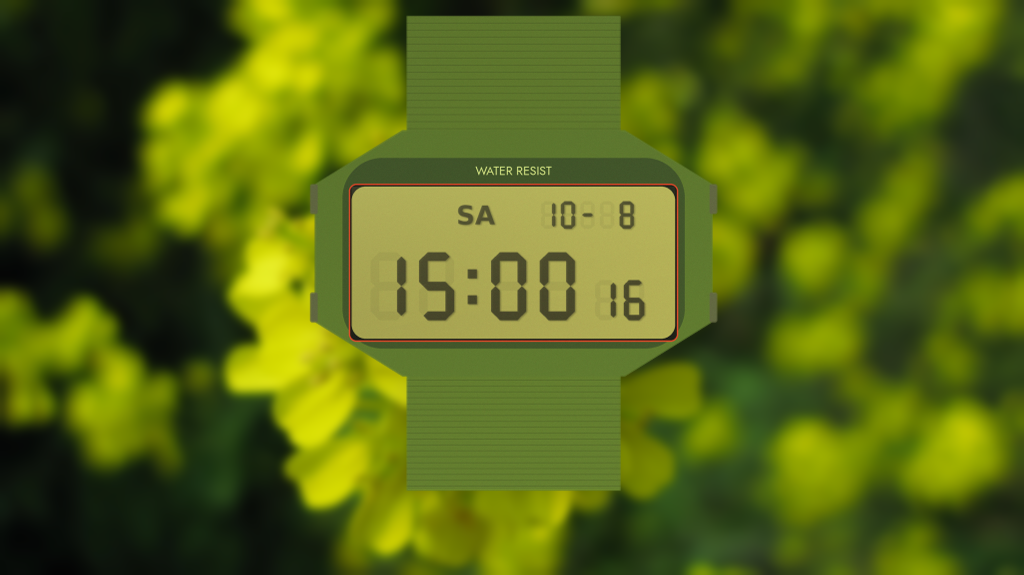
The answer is 15:00:16
